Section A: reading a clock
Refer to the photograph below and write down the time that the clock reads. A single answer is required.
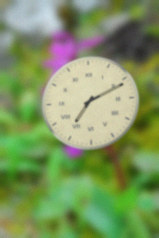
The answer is 7:11
